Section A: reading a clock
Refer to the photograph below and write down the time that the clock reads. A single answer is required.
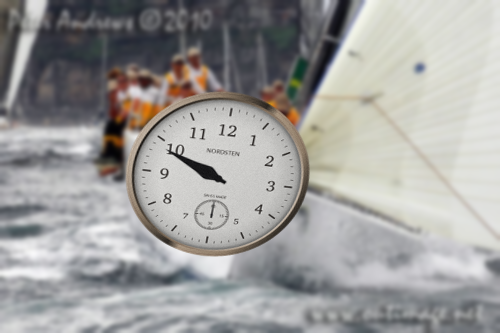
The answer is 9:49
